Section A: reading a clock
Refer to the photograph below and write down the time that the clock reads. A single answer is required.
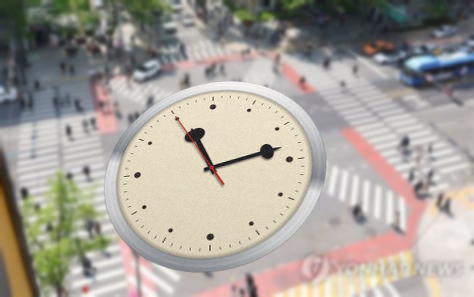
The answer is 11:12:55
